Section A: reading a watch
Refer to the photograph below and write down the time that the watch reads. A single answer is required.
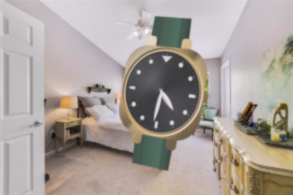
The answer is 4:31
